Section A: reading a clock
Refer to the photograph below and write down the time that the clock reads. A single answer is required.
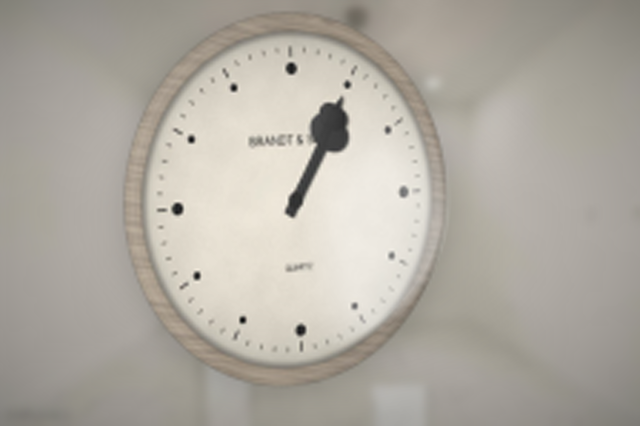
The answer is 1:05
